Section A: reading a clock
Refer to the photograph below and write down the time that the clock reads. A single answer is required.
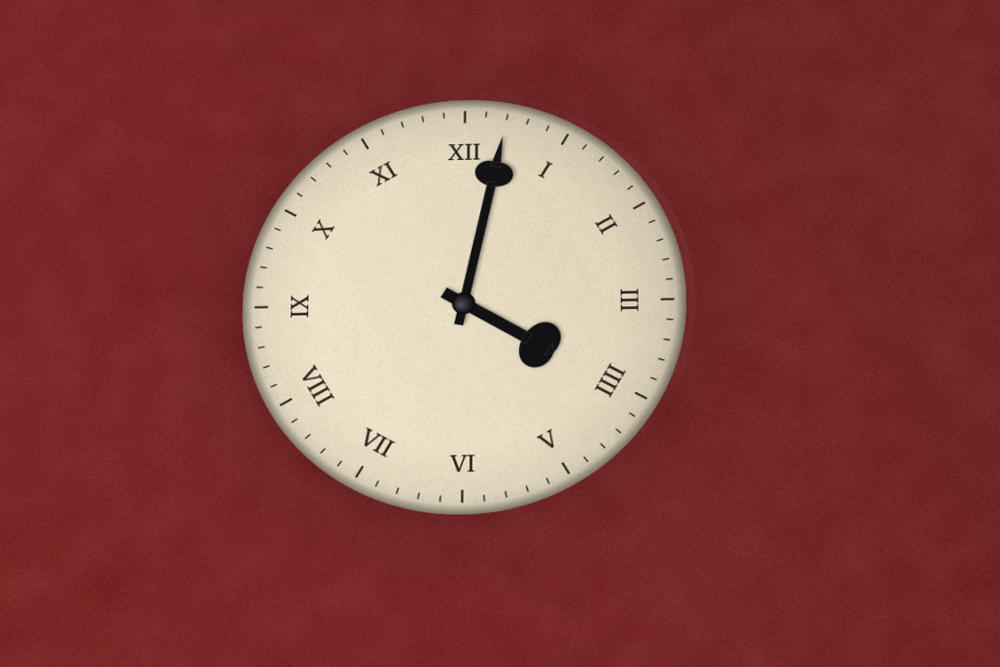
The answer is 4:02
